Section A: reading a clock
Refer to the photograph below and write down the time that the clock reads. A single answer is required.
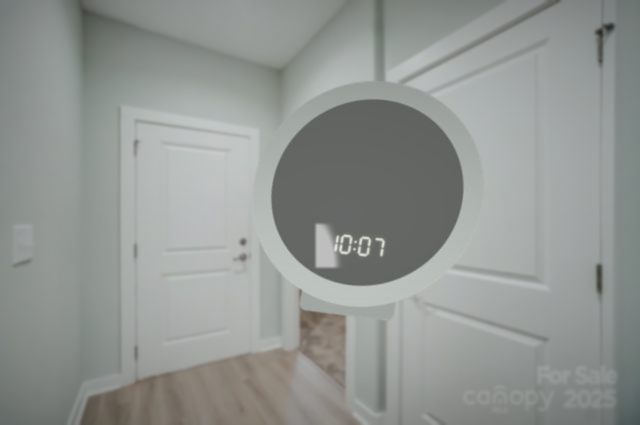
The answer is 10:07
